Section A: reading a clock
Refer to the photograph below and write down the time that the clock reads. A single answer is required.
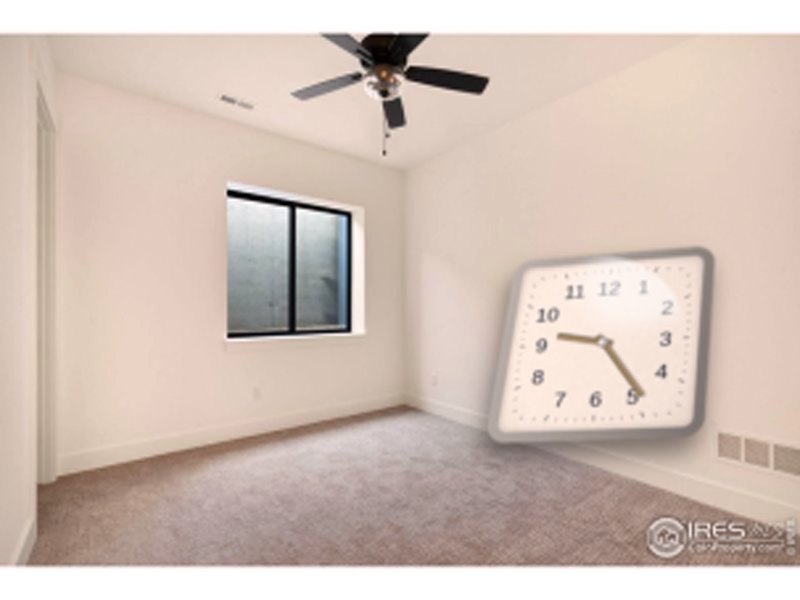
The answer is 9:24
